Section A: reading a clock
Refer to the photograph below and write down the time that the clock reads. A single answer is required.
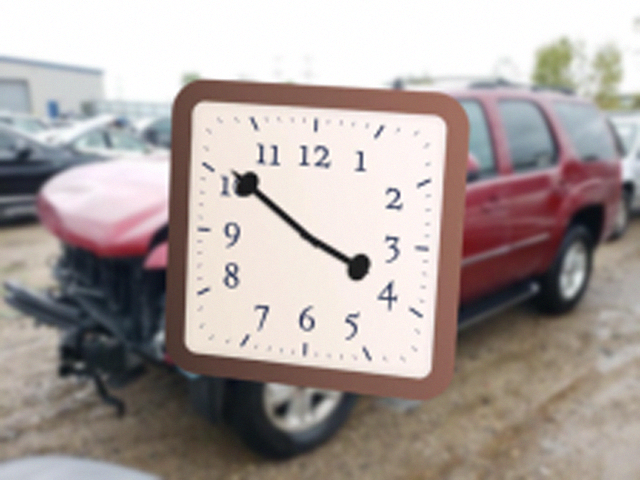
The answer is 3:51
